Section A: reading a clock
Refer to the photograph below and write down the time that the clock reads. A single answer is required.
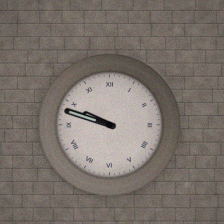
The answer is 9:48
